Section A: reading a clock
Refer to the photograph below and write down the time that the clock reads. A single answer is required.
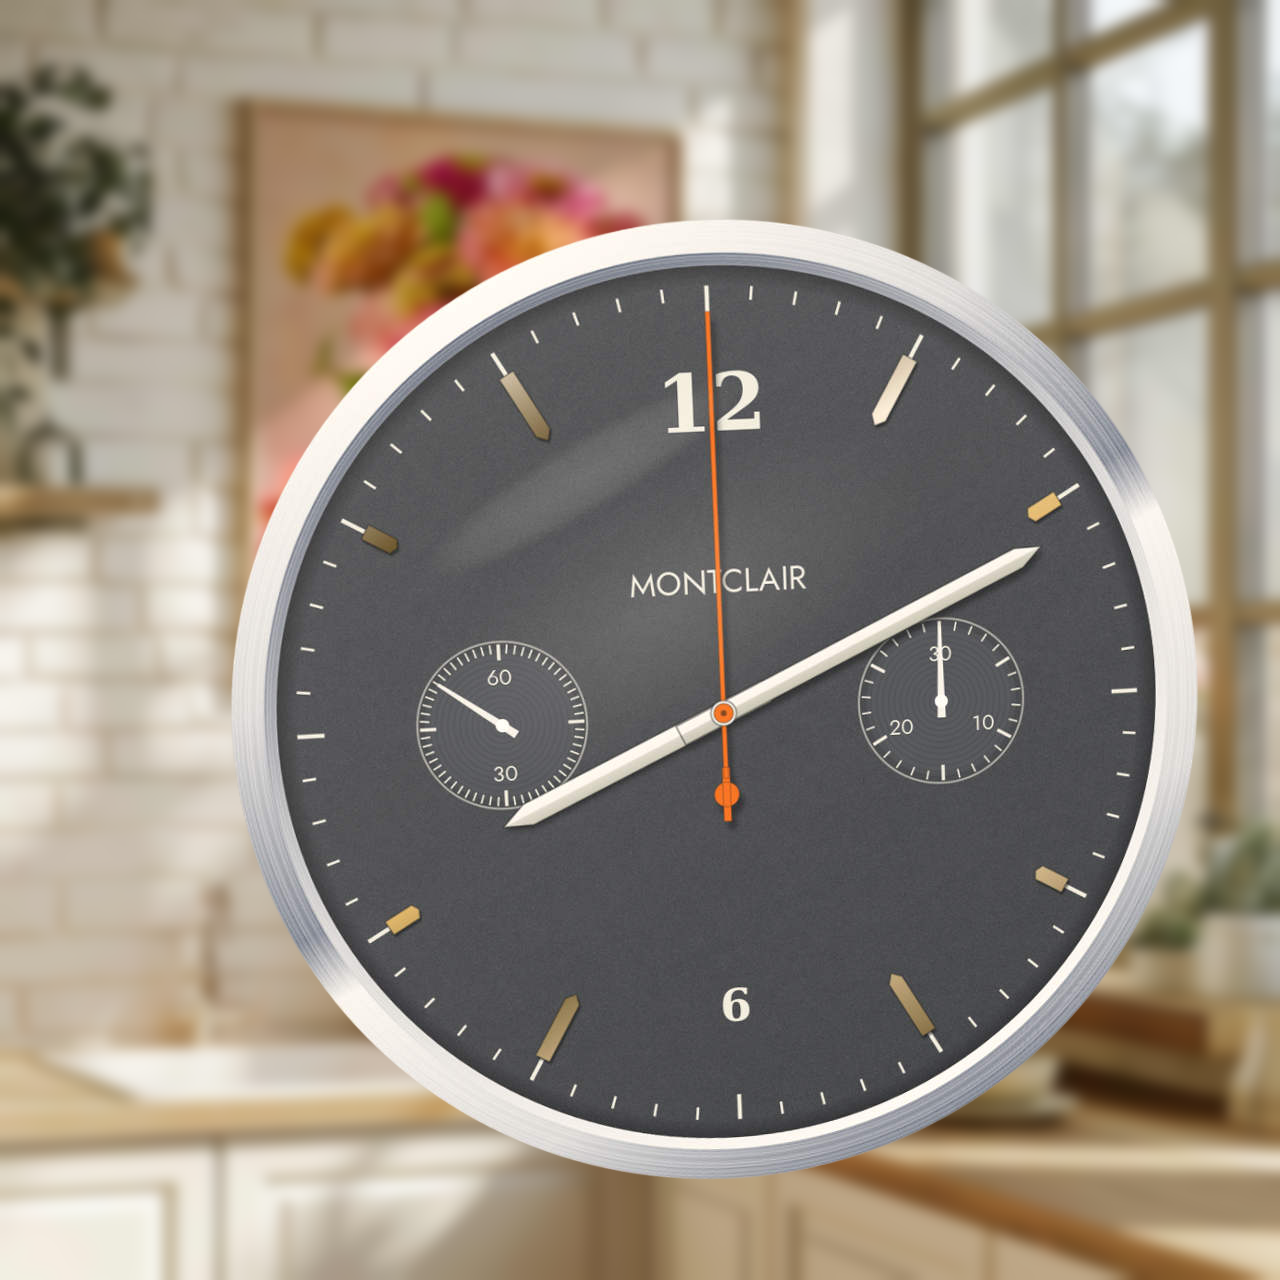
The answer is 8:10:51
